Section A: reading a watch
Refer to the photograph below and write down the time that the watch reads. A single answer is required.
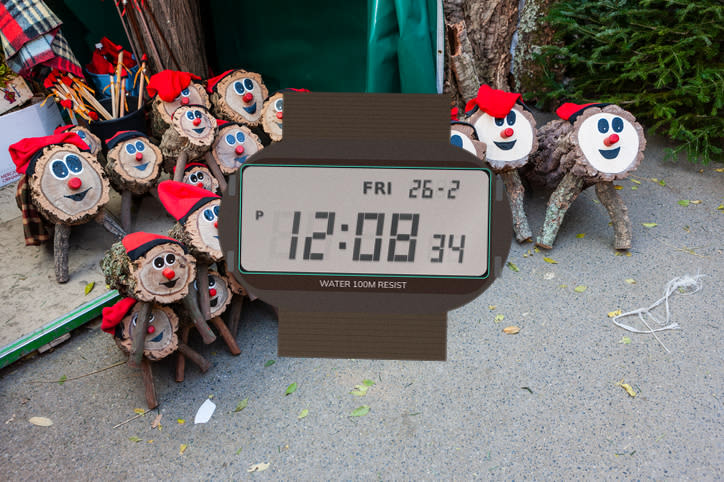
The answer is 12:08:34
